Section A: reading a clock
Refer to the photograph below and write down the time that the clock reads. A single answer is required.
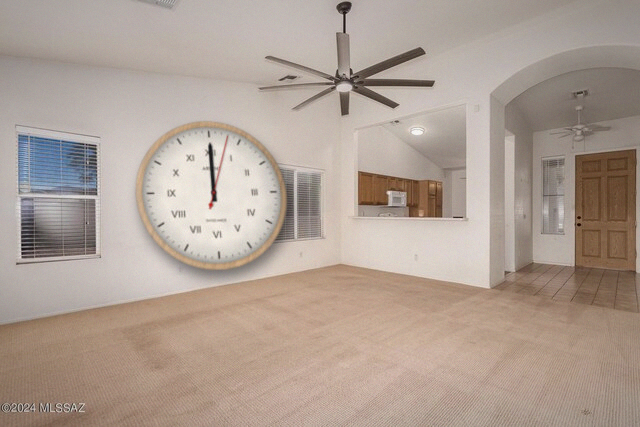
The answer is 12:00:03
